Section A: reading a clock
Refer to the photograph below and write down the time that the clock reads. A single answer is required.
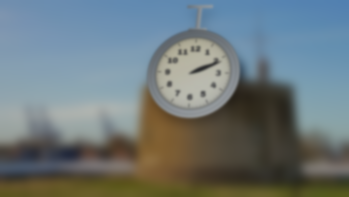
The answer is 2:11
